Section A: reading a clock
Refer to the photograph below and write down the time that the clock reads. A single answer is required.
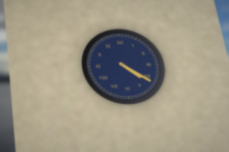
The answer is 4:21
